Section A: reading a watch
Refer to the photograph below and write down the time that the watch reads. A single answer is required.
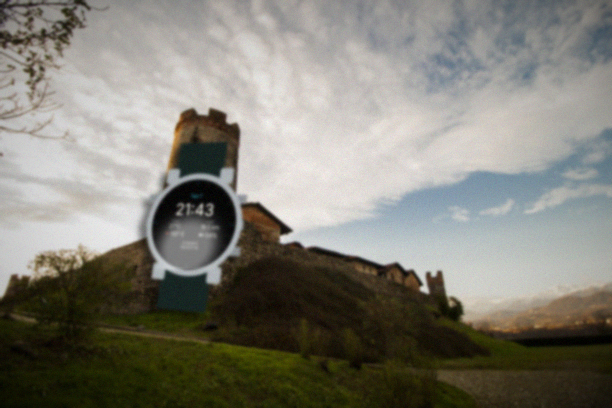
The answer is 21:43
